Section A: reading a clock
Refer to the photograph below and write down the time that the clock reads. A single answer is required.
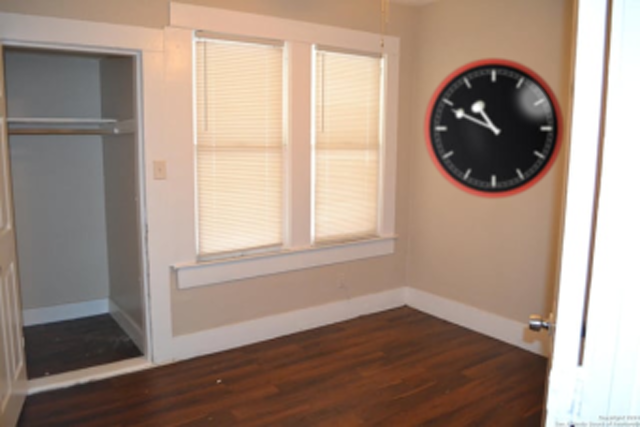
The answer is 10:49
